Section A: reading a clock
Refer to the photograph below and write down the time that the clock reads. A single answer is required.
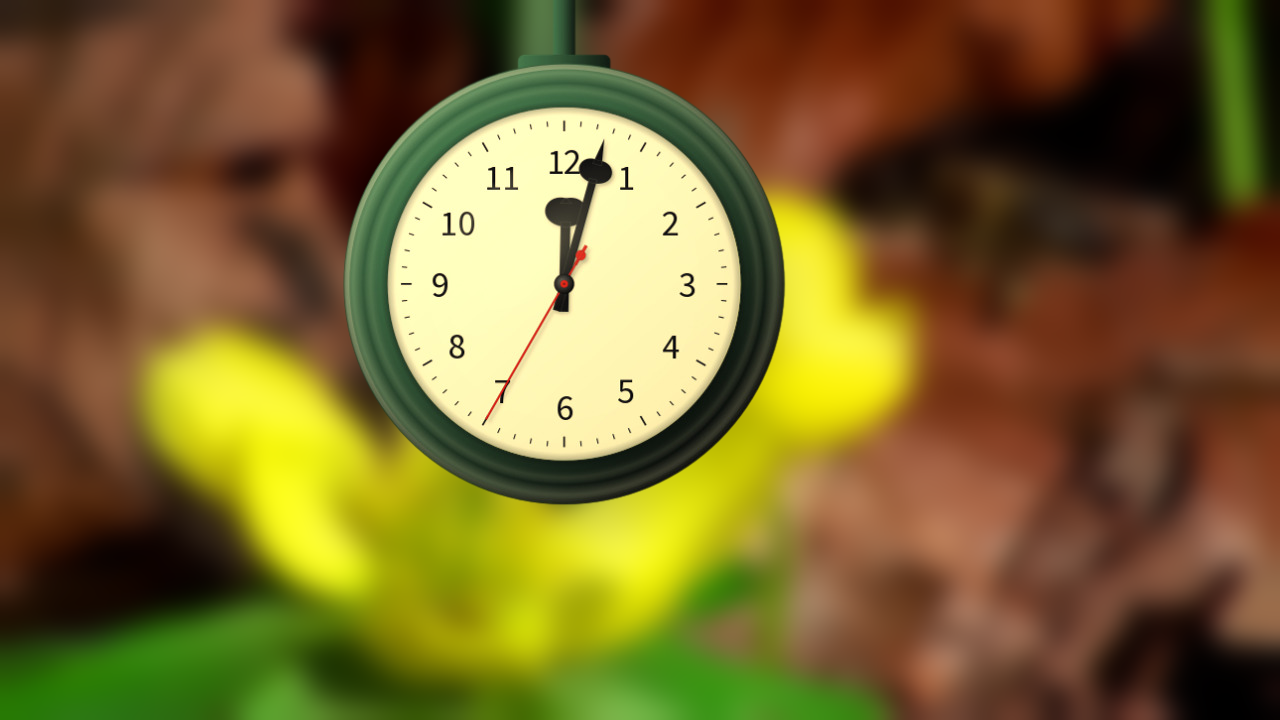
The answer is 12:02:35
